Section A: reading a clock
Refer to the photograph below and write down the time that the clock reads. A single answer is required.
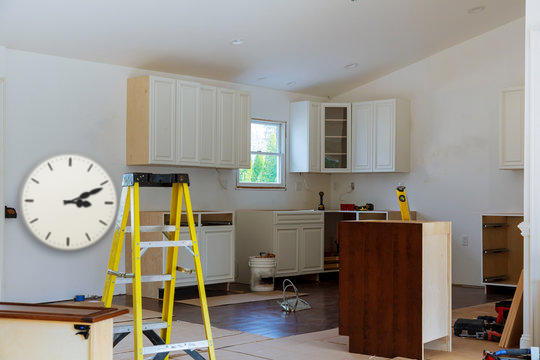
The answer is 3:11
